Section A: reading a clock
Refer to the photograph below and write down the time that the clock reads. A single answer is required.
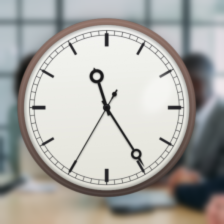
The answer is 11:24:35
